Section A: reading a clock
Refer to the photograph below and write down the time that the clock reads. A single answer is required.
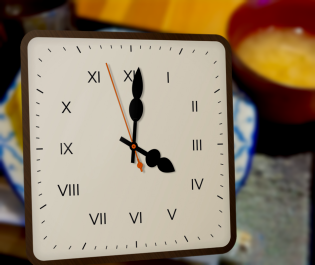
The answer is 4:00:57
